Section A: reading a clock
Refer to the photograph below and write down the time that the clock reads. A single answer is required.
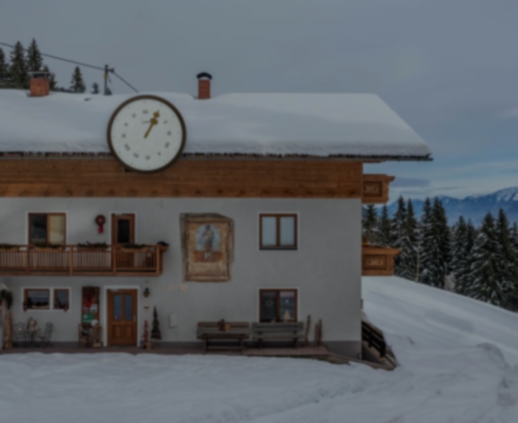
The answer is 1:05
